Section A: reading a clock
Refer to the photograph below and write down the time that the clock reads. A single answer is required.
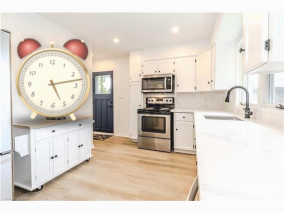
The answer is 5:13
